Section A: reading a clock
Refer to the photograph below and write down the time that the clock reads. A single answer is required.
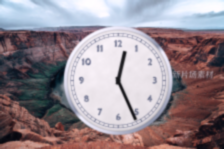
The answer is 12:26
